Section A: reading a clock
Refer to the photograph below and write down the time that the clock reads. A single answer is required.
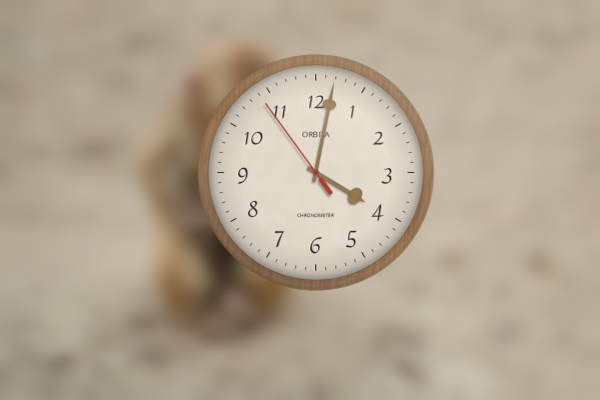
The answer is 4:01:54
